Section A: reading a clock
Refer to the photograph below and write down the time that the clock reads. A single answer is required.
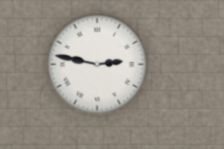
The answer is 2:47
